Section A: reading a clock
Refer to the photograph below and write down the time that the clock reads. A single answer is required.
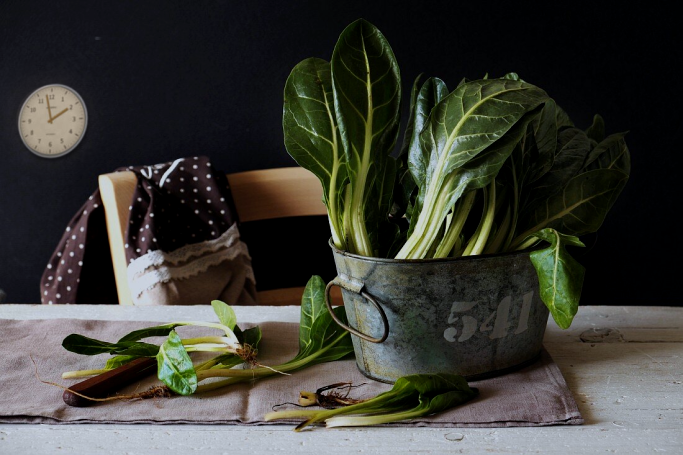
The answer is 1:58
